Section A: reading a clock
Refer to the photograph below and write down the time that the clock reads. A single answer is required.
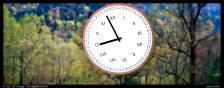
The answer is 8:58
